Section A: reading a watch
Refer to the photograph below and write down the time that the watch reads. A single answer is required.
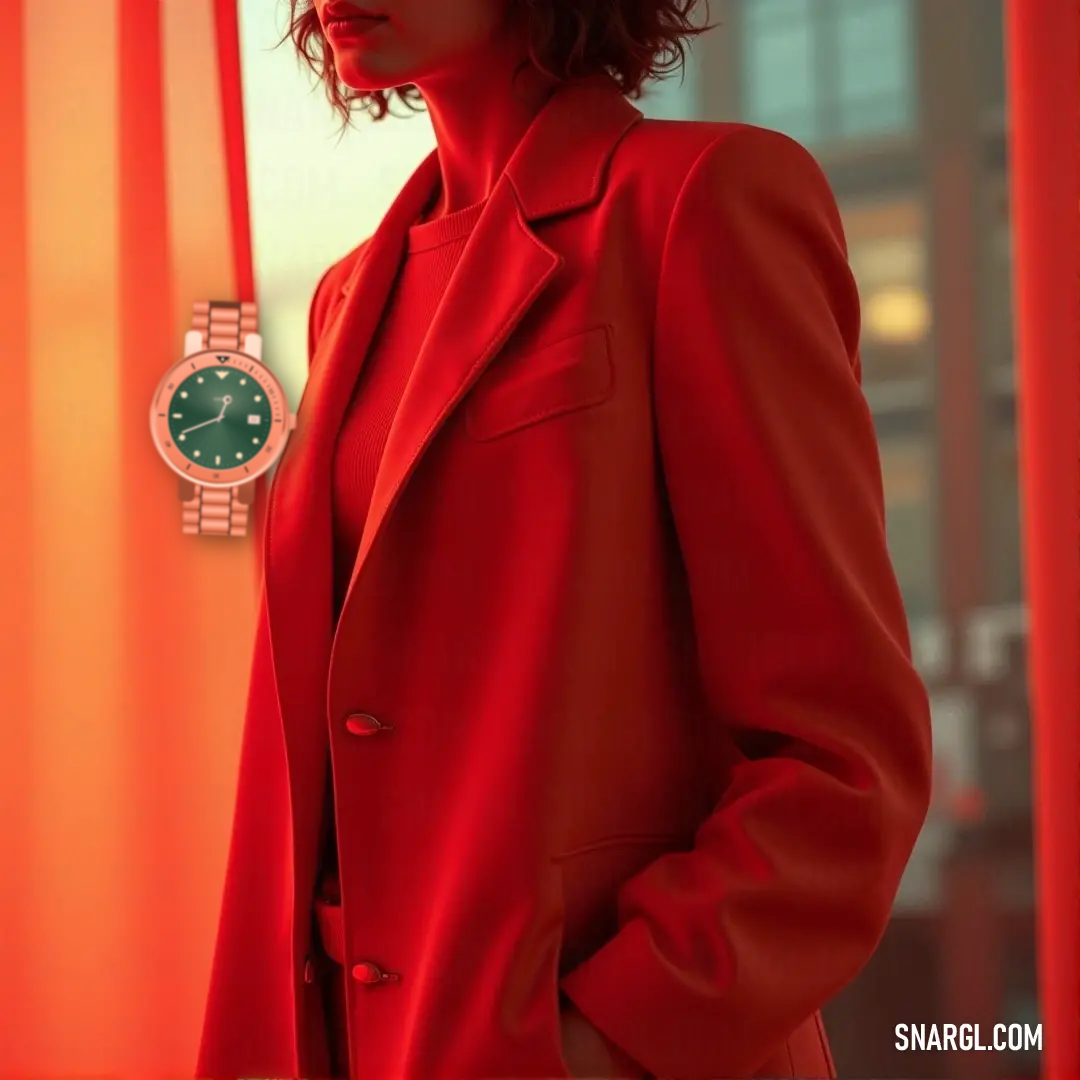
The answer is 12:41
